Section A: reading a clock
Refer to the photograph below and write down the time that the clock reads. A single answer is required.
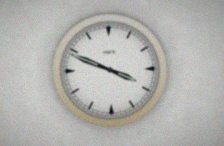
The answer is 3:49
